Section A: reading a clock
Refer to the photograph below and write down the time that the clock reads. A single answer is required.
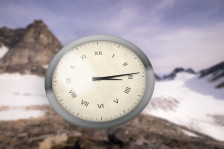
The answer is 3:14
